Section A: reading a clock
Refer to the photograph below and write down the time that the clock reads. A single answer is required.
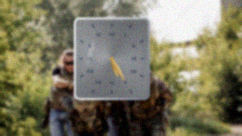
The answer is 5:25
